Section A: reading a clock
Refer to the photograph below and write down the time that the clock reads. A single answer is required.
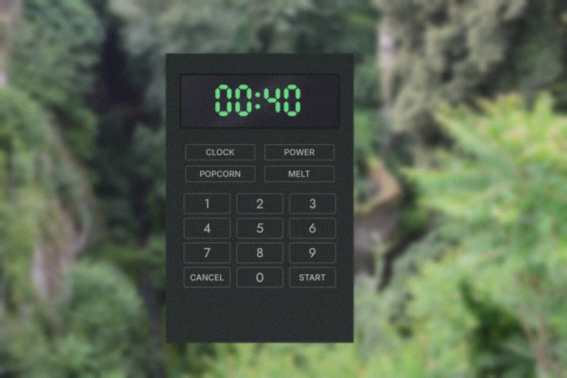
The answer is 0:40
